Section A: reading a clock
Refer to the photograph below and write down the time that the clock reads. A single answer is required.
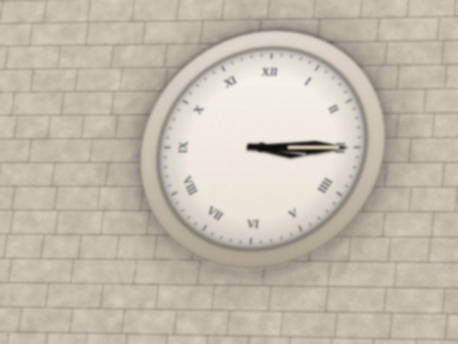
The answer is 3:15
